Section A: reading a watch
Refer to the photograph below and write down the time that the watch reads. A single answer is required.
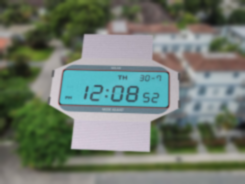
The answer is 12:08:52
